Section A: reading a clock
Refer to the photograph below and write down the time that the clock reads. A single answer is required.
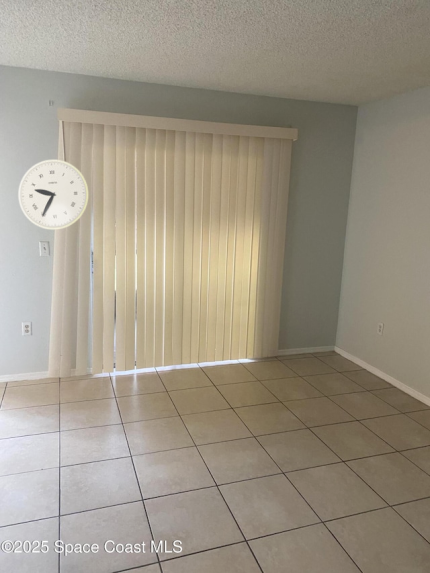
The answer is 9:35
